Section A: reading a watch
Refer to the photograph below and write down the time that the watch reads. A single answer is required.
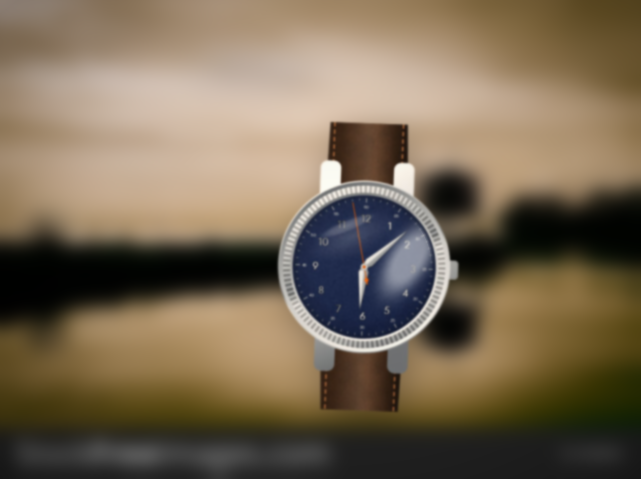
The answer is 6:07:58
